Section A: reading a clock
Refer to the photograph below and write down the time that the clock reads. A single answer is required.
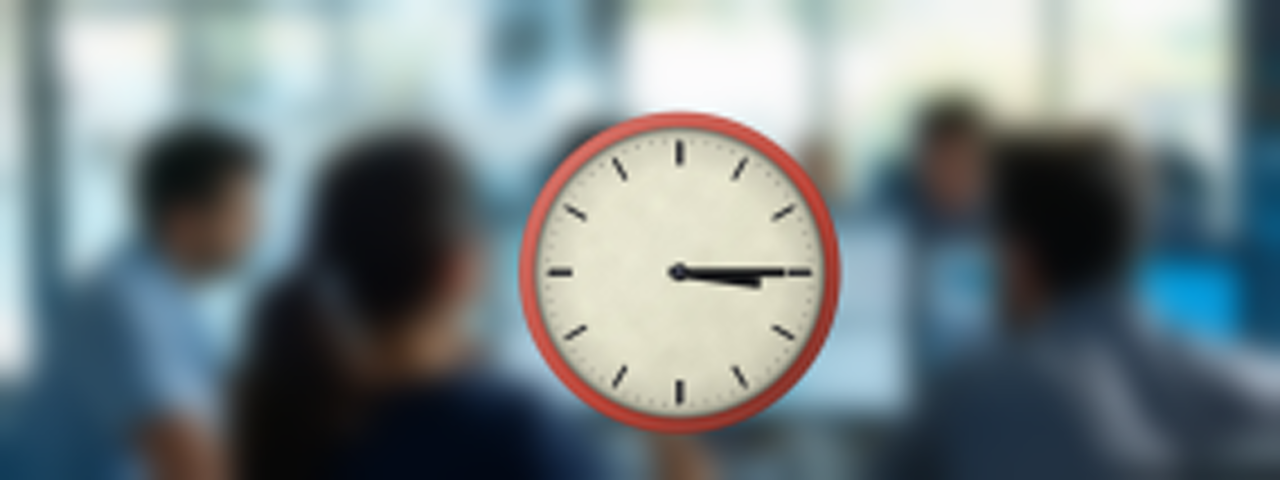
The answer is 3:15
